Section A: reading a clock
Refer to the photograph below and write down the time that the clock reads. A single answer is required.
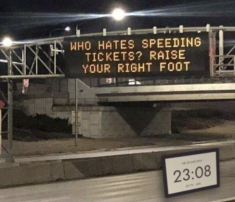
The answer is 23:08
